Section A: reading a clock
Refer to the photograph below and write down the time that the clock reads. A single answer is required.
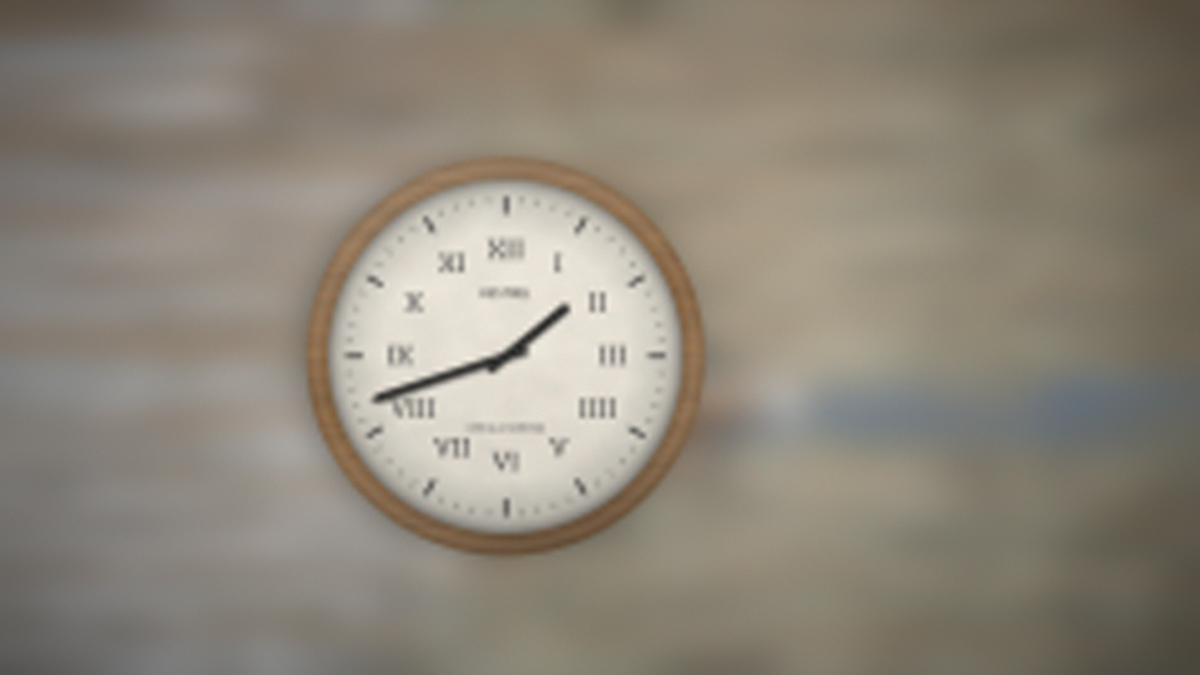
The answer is 1:42
